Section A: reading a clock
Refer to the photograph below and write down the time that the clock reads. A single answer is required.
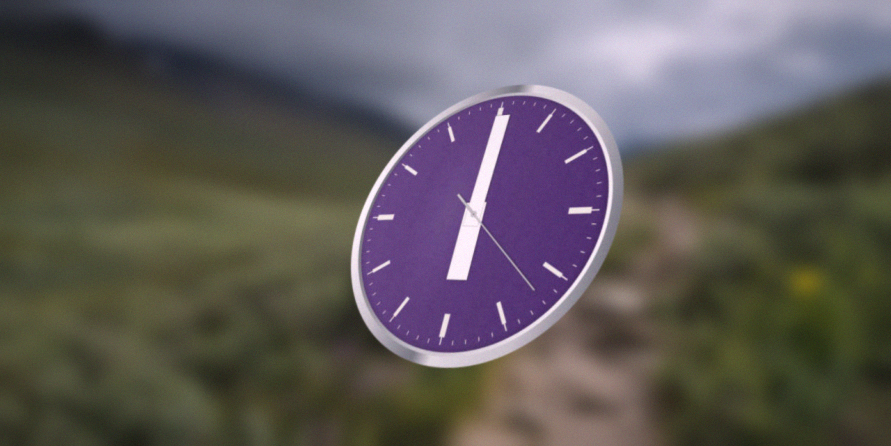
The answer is 6:00:22
